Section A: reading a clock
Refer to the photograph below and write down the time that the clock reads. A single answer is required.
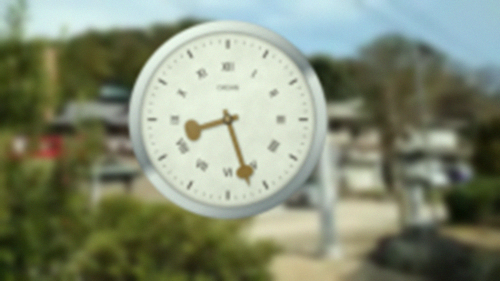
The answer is 8:27
